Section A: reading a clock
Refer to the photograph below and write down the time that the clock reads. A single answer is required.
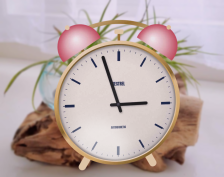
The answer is 2:57
